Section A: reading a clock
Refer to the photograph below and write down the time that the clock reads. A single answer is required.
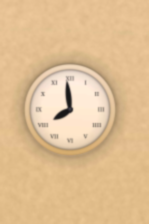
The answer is 7:59
